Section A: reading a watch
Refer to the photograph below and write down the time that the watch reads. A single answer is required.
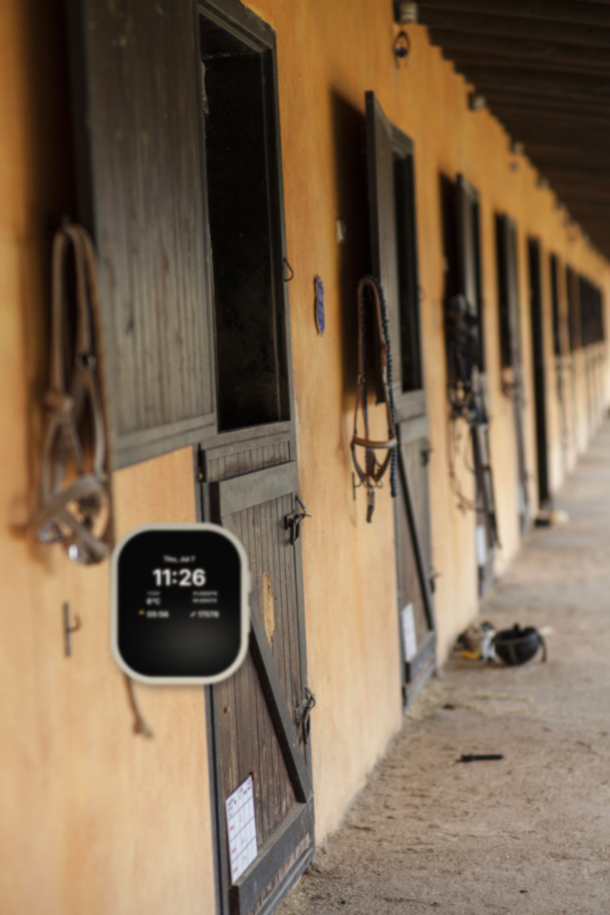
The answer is 11:26
